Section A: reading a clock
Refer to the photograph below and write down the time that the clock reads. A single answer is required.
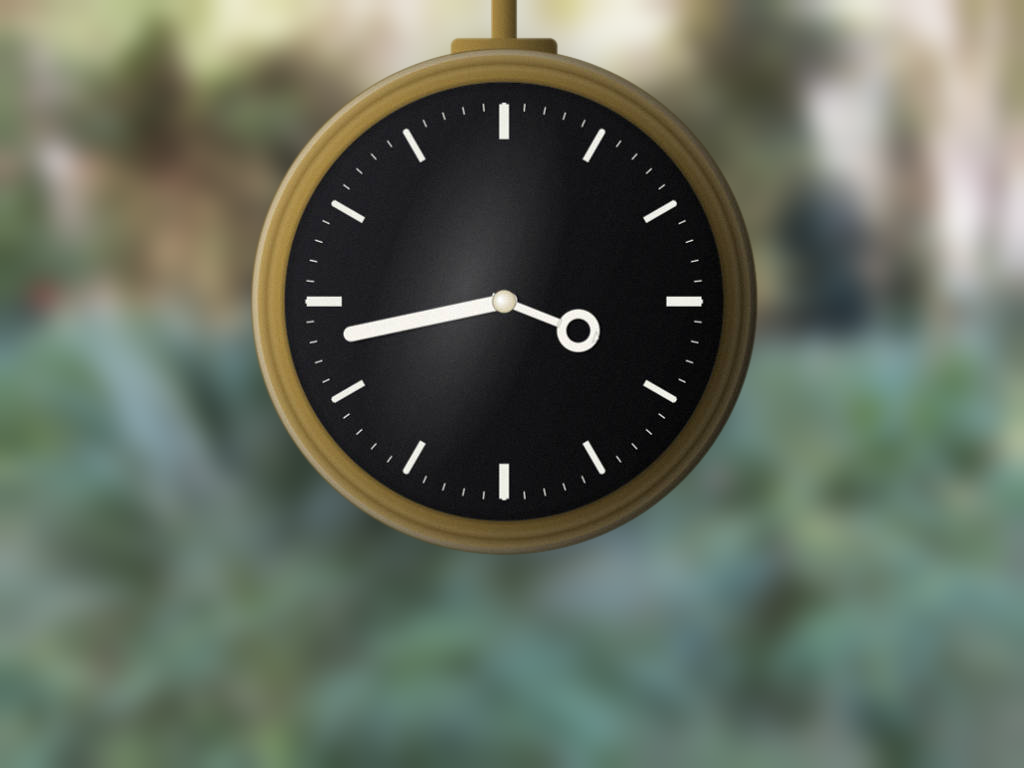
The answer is 3:43
